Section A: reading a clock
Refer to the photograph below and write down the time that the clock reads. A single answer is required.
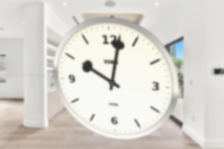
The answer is 10:02
